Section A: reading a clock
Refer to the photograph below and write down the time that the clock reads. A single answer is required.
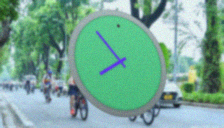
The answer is 7:53
